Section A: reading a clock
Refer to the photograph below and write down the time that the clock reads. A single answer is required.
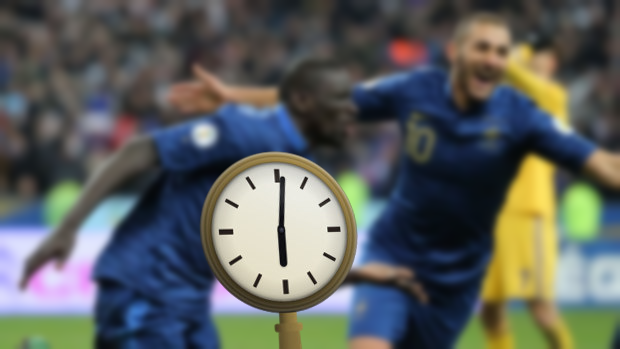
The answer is 6:01
